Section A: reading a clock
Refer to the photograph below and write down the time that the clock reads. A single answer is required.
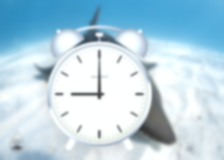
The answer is 9:00
